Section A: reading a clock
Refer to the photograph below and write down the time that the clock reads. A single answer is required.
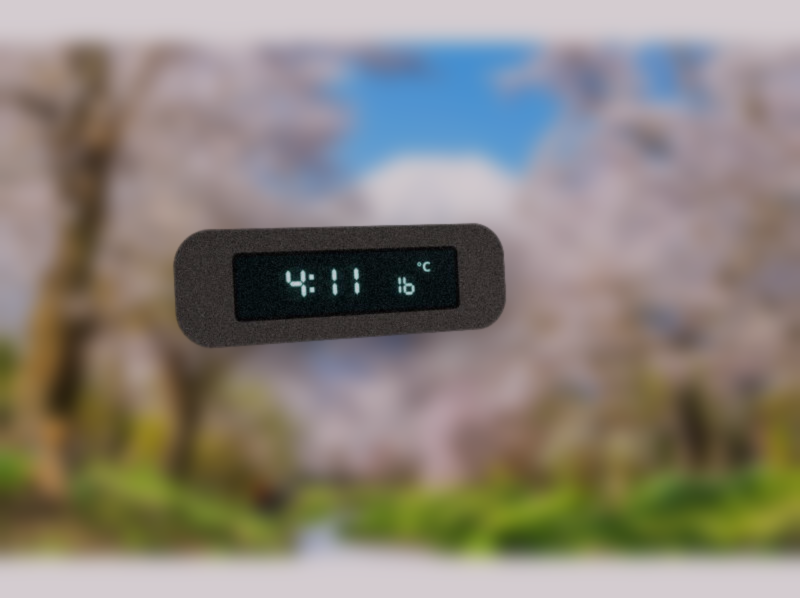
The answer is 4:11
